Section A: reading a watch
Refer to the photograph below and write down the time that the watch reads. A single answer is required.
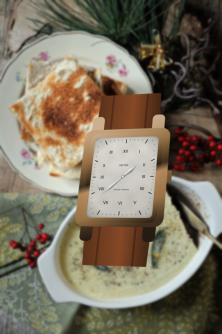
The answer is 1:38
